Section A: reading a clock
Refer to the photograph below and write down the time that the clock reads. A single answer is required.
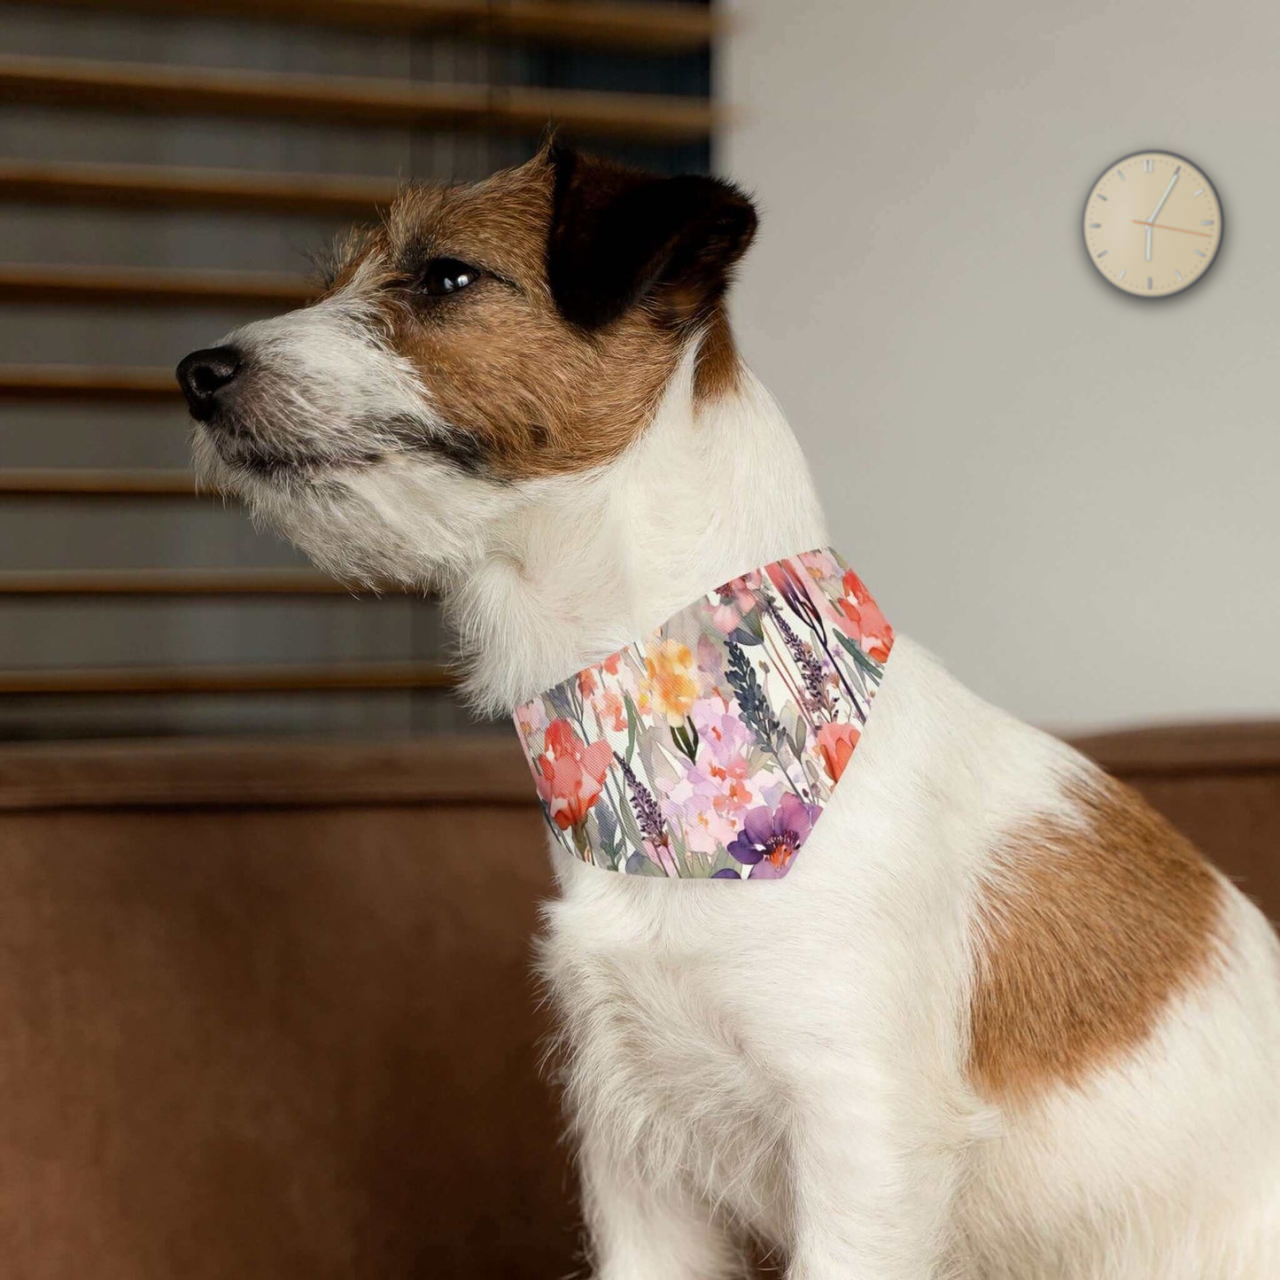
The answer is 6:05:17
